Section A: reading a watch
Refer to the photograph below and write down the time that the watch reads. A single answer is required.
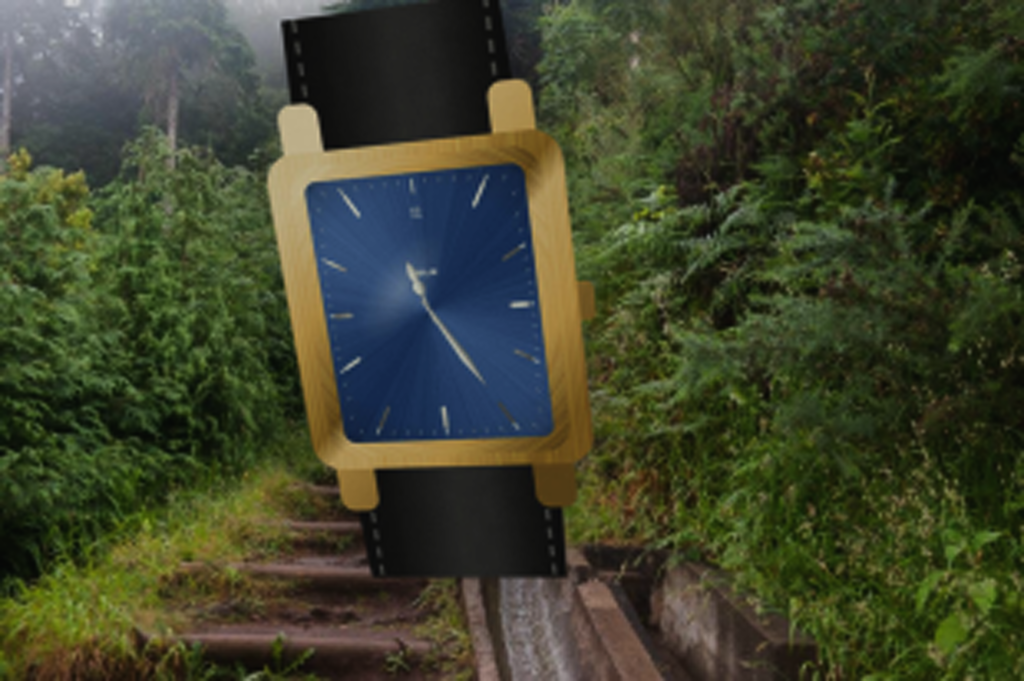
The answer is 11:25
